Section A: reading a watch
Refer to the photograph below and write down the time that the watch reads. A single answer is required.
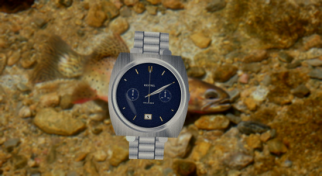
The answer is 2:10
